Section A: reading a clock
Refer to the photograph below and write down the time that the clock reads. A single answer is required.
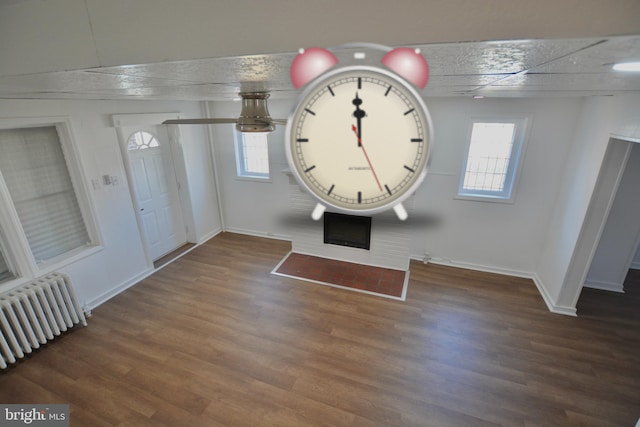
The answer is 11:59:26
